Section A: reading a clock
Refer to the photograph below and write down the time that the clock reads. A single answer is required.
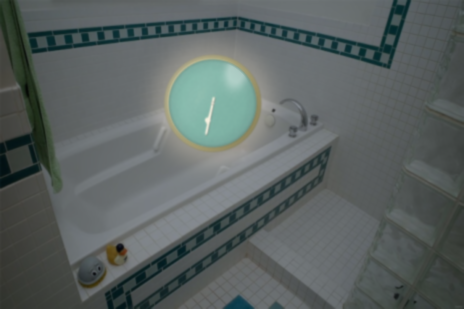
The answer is 6:32
